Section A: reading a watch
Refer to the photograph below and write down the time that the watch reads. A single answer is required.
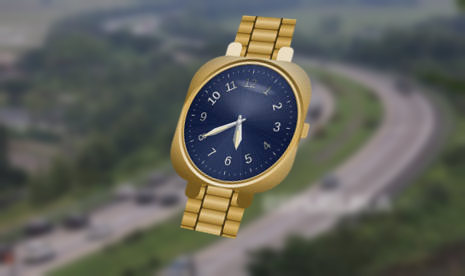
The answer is 5:40
